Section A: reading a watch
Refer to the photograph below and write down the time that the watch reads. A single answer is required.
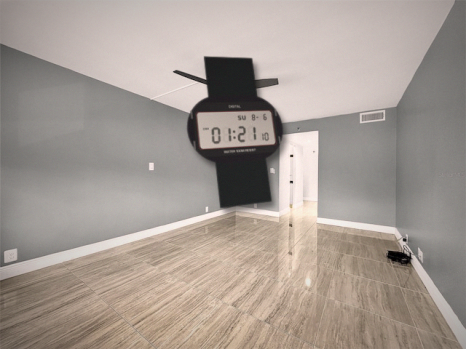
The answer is 1:21:10
